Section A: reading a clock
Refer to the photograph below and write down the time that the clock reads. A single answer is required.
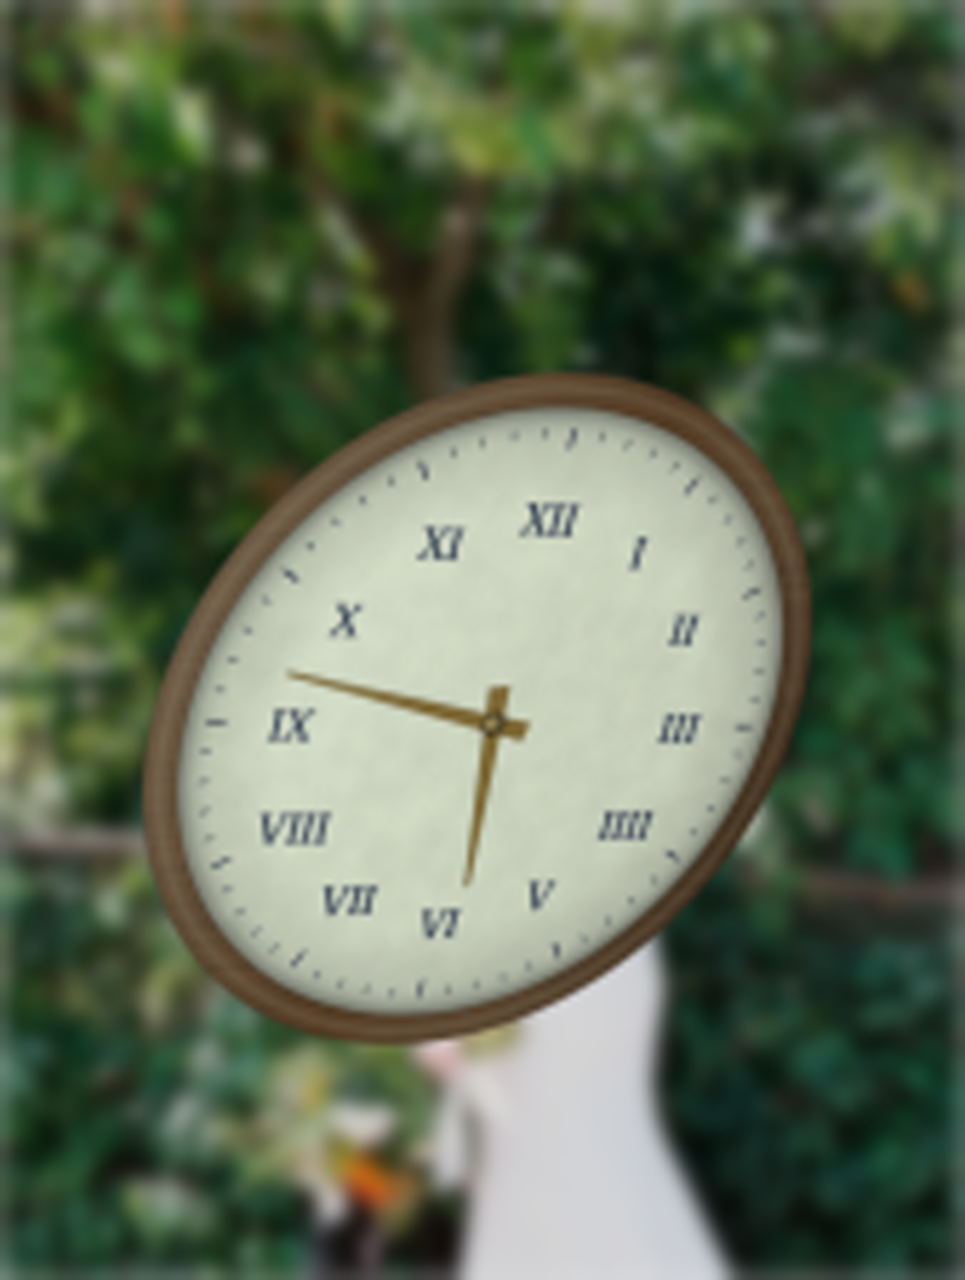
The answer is 5:47
